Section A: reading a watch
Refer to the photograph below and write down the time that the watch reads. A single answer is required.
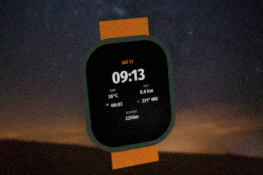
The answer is 9:13
